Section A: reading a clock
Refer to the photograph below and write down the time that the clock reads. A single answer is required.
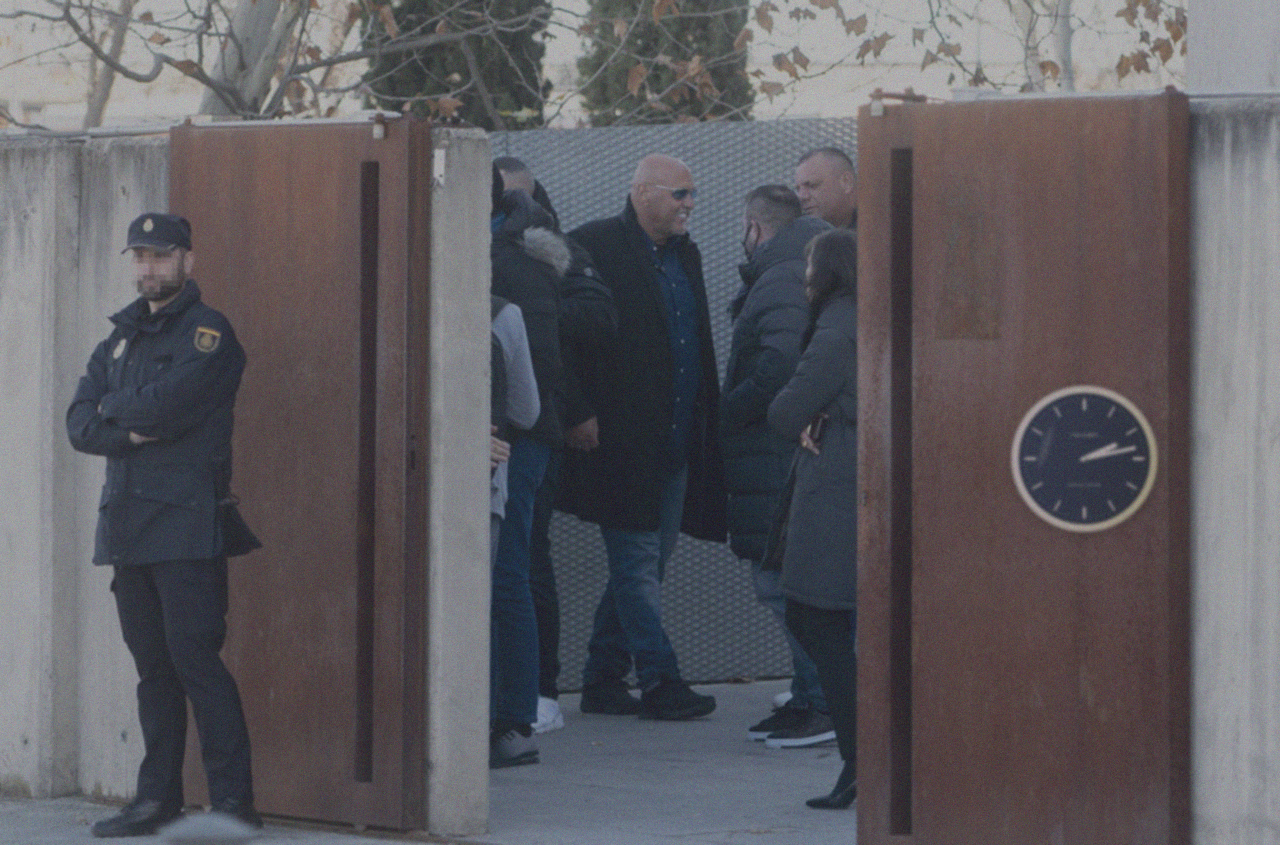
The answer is 2:13
